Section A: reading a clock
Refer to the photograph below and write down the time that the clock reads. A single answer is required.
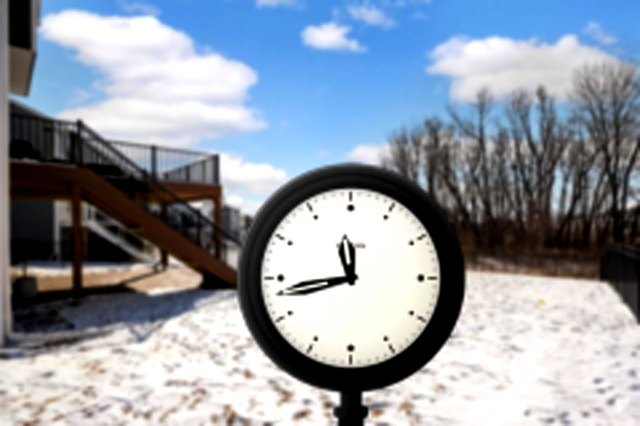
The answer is 11:43
